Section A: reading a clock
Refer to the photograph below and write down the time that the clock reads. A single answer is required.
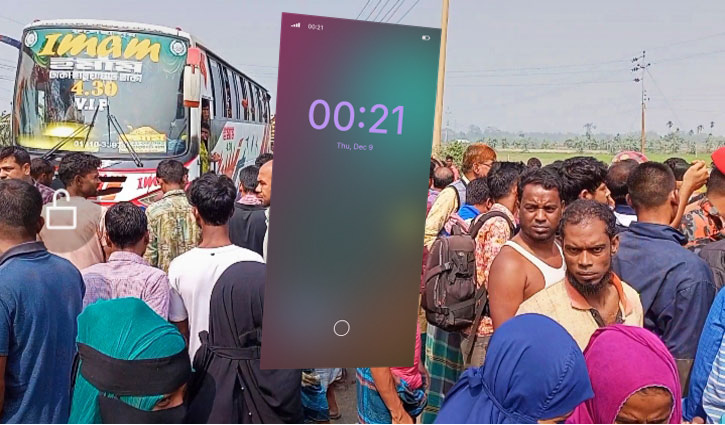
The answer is 0:21
